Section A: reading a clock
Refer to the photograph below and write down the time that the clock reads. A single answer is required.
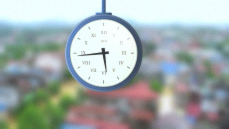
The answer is 5:44
